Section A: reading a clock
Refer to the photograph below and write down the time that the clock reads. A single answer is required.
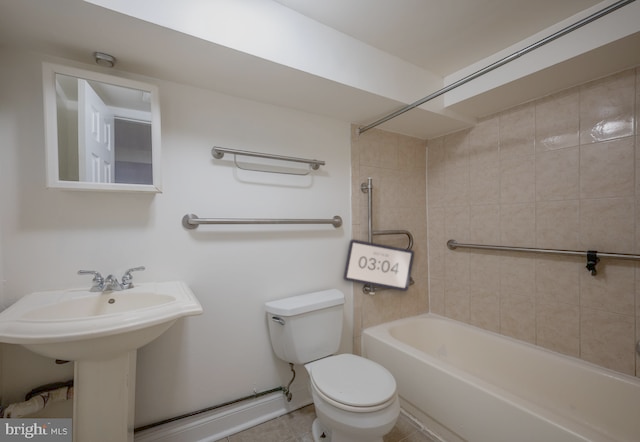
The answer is 3:04
